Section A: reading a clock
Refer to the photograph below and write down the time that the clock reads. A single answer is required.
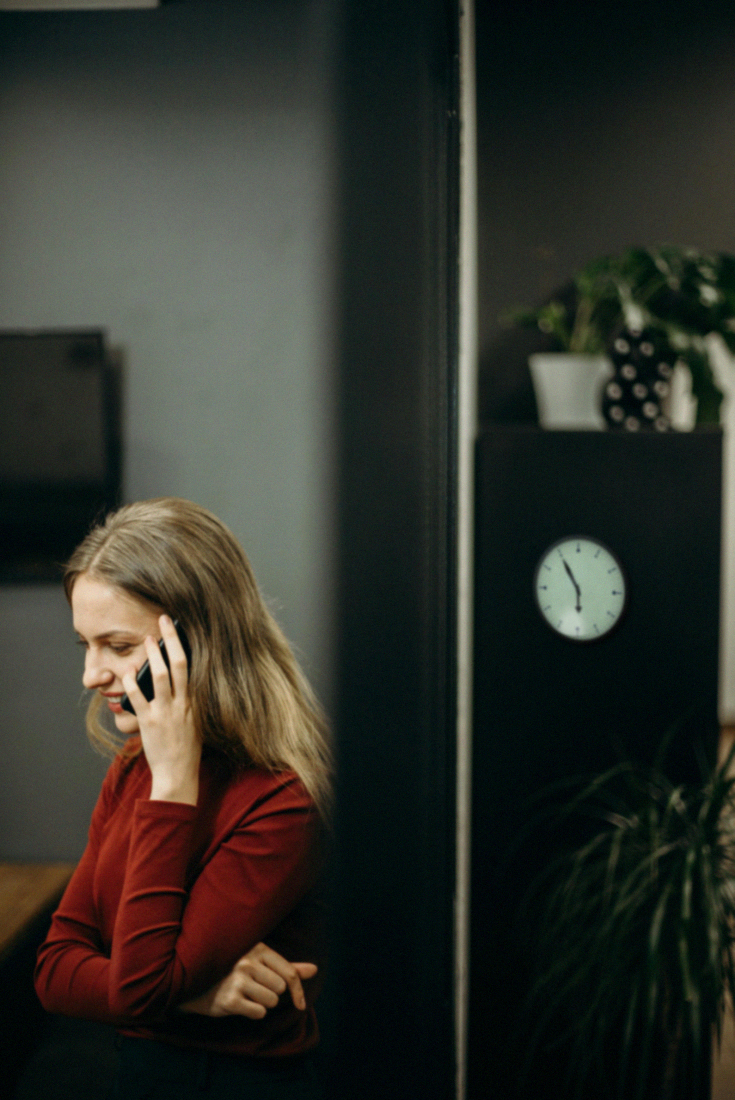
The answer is 5:55
